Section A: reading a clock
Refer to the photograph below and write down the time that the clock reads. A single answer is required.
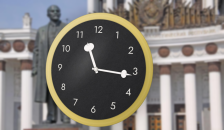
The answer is 11:16
